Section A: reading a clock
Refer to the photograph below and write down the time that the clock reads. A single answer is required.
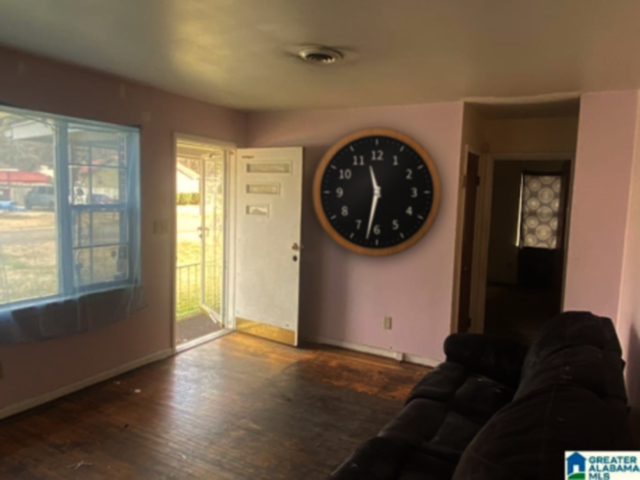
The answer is 11:32
